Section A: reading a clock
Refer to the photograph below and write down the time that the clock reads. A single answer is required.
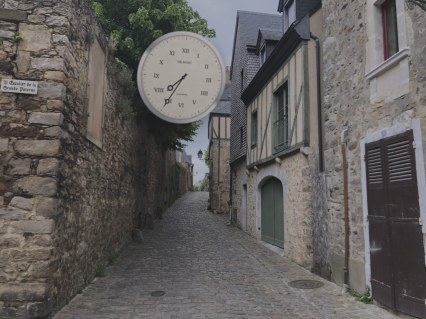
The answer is 7:35
